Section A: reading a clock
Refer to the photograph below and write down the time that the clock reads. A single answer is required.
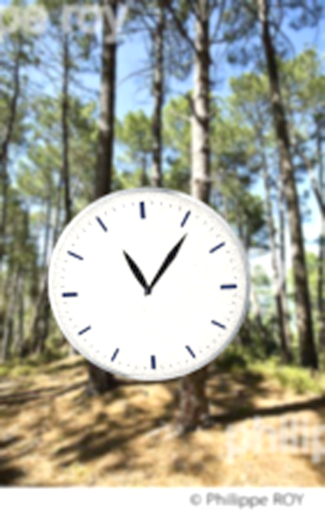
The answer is 11:06
